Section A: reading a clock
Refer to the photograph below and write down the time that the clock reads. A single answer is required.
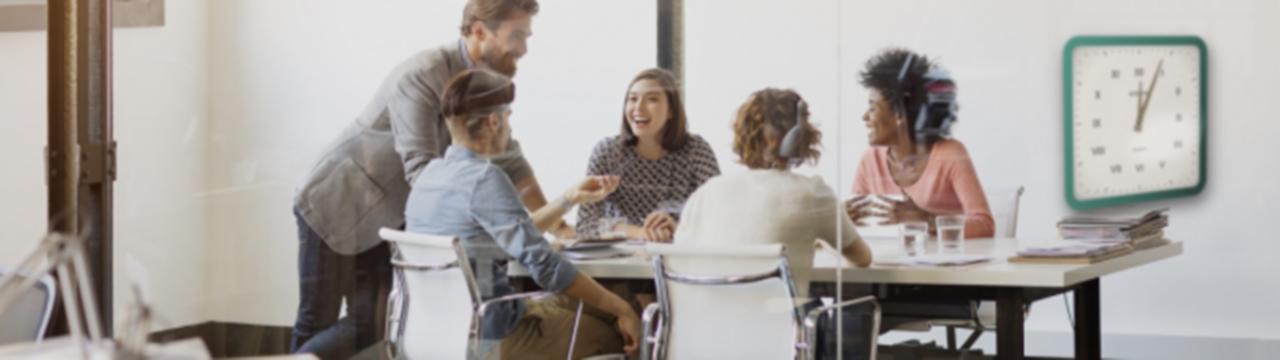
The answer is 12:04
